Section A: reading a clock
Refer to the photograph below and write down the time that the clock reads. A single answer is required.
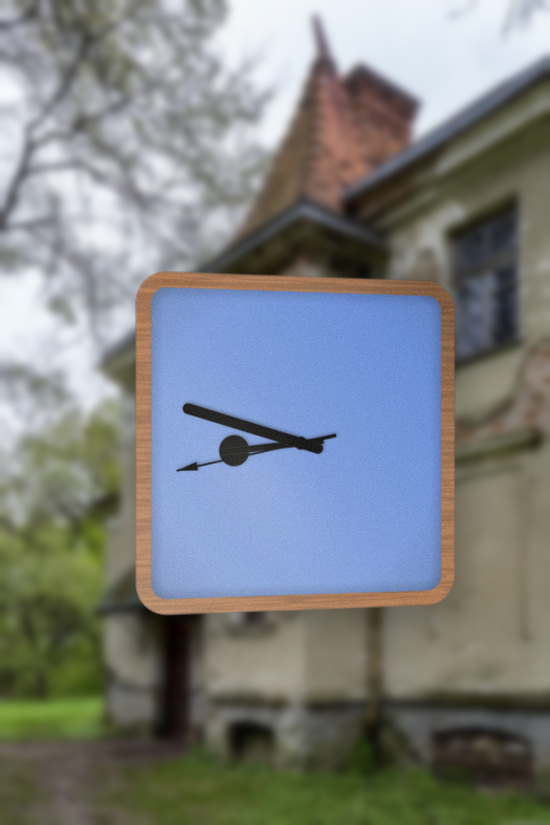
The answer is 8:47:43
